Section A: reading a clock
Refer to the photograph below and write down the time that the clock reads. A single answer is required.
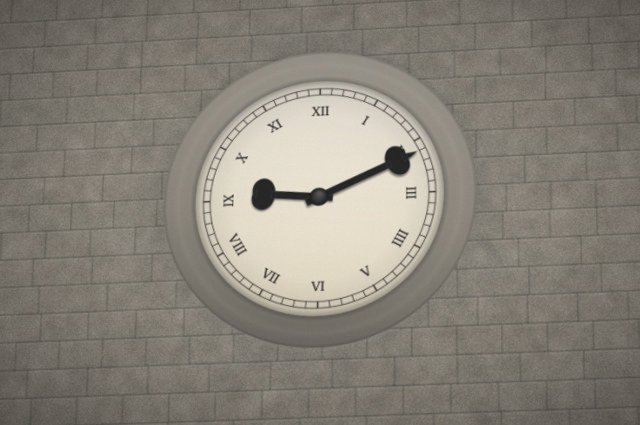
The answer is 9:11
